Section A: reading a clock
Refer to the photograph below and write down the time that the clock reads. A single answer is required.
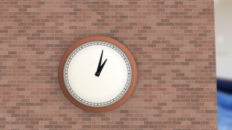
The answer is 1:02
